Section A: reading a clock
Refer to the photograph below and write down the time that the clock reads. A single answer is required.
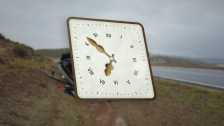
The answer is 6:52
